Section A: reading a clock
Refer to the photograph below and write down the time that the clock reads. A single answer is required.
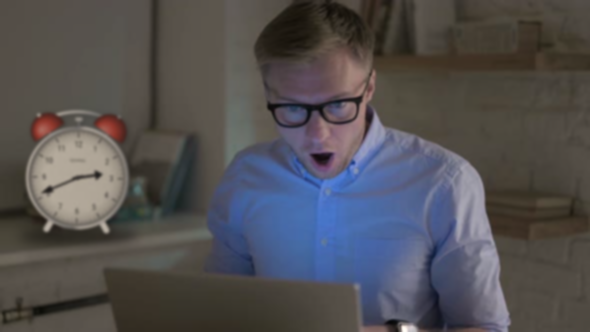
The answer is 2:41
